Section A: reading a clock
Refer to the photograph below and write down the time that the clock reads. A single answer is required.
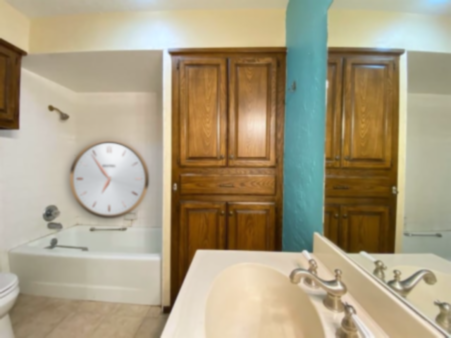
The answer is 6:54
